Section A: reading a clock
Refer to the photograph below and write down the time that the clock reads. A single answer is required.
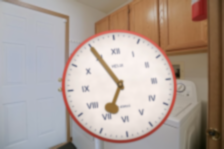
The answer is 6:55
